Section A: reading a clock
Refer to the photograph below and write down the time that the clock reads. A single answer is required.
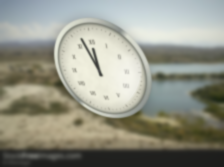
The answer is 11:57
